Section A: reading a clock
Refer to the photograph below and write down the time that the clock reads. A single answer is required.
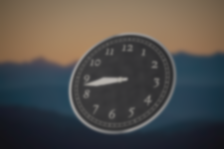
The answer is 8:43
